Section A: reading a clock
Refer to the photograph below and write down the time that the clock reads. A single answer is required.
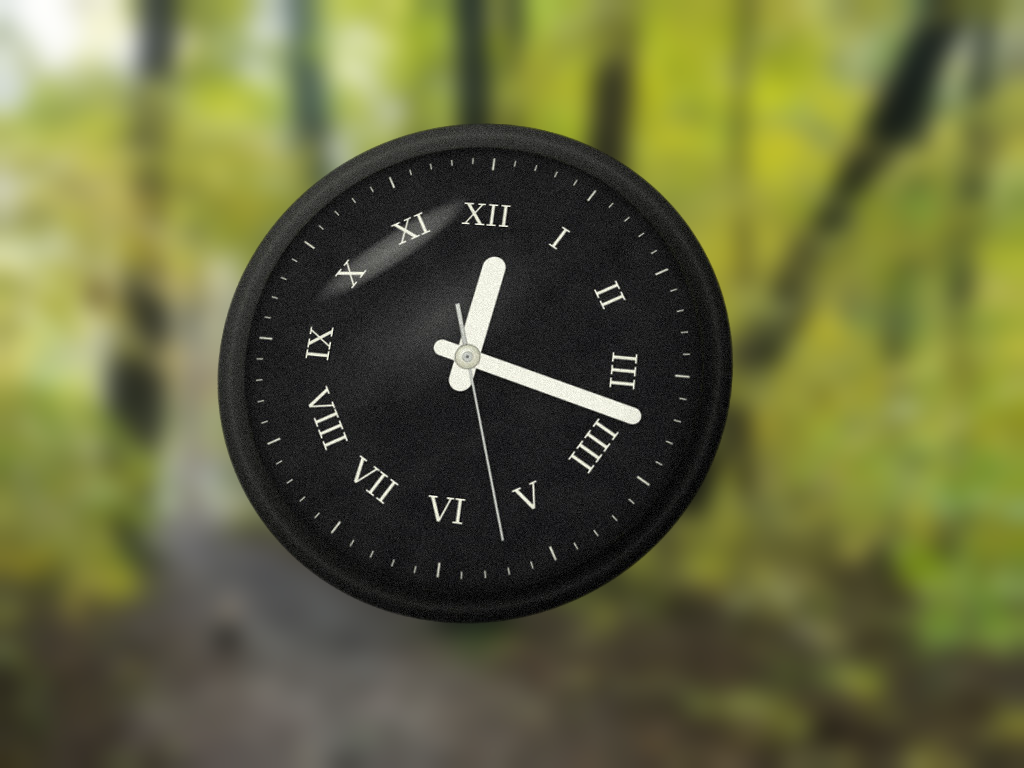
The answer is 12:17:27
